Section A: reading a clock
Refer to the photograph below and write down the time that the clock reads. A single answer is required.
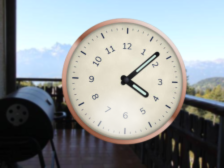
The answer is 4:08
